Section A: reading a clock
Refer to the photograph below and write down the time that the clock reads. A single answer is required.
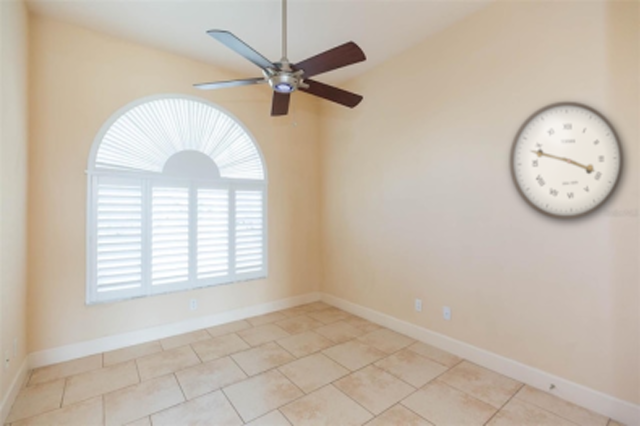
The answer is 3:48
